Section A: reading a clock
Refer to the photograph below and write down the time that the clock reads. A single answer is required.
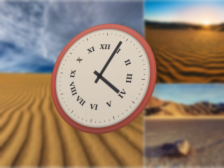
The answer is 4:04
